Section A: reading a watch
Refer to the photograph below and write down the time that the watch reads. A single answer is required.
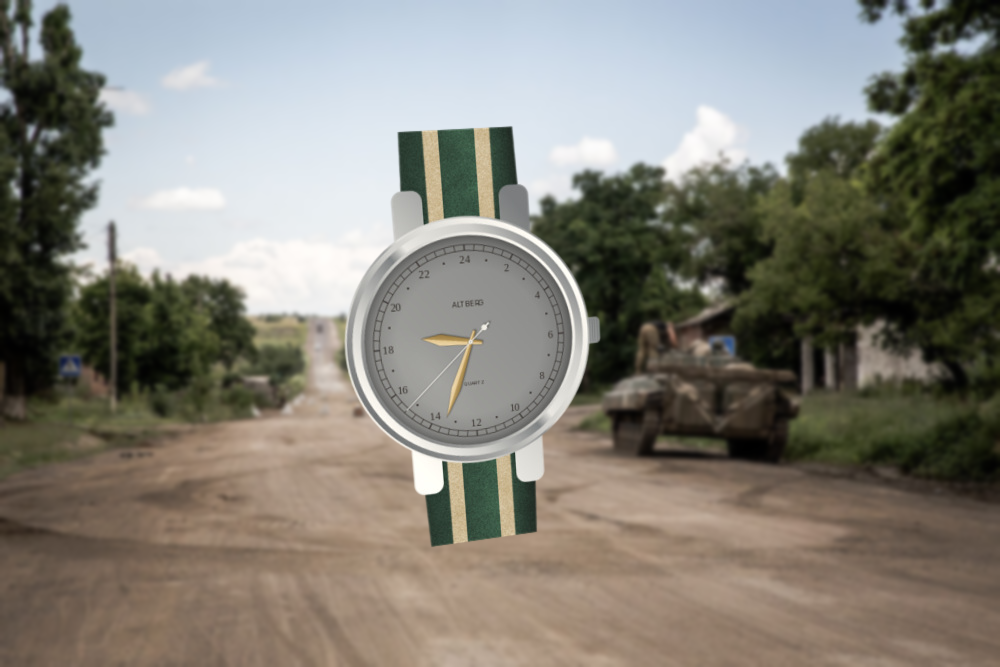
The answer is 18:33:38
